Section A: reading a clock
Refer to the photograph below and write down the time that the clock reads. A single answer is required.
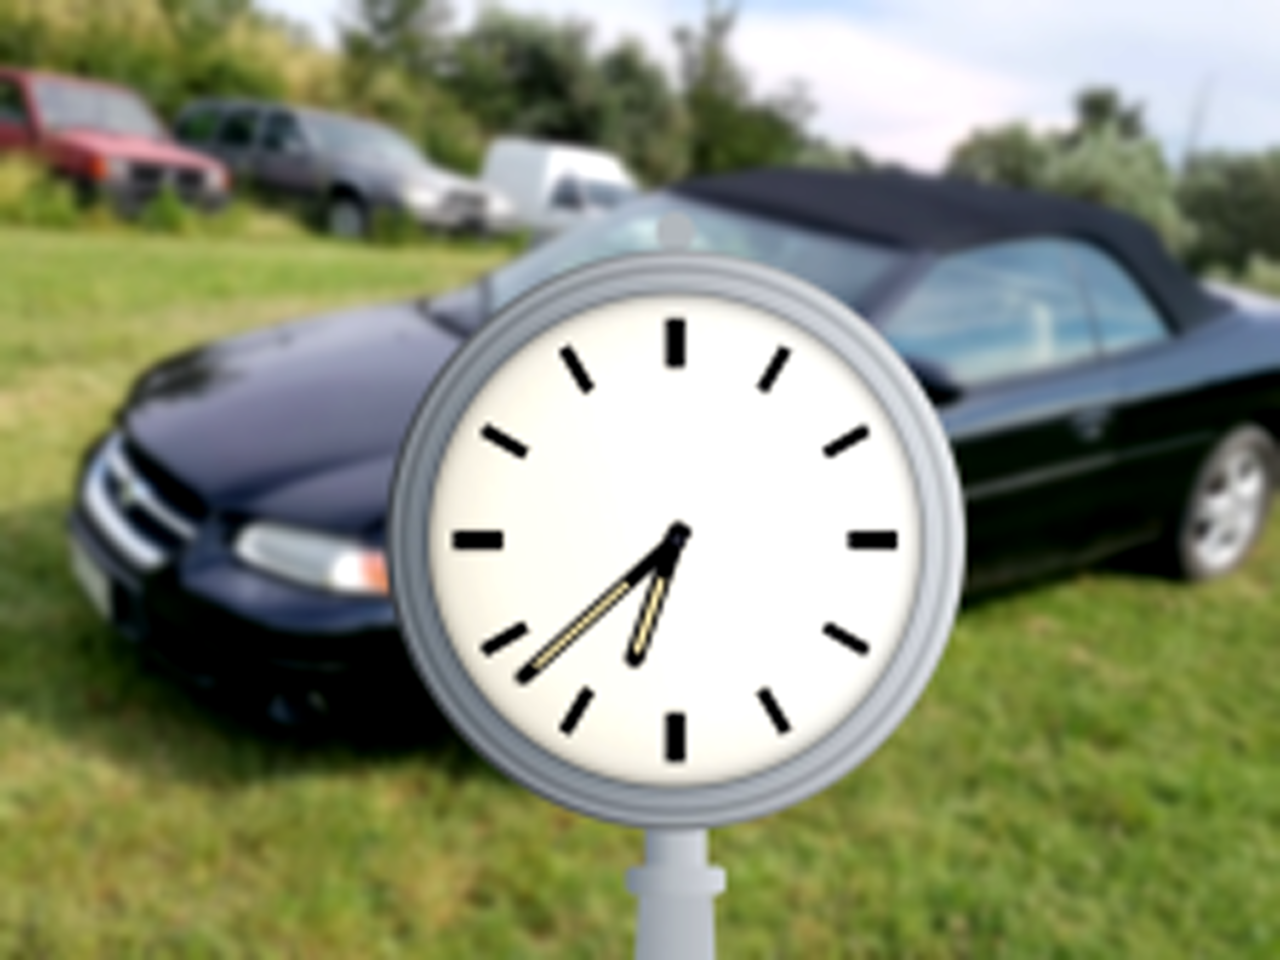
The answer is 6:38
